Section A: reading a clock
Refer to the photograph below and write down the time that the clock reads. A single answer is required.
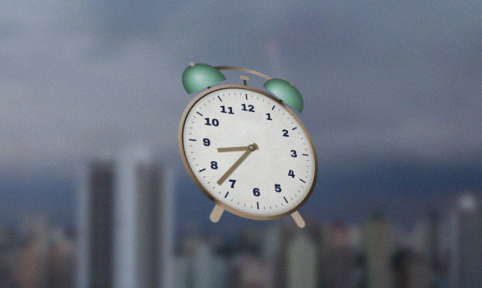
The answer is 8:37
